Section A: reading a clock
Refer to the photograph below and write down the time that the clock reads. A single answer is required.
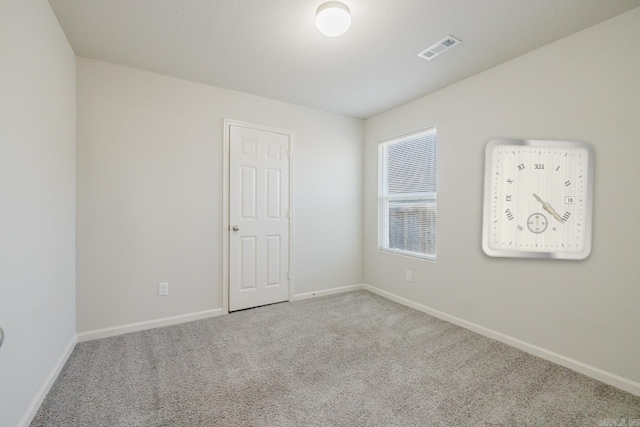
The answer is 4:22
